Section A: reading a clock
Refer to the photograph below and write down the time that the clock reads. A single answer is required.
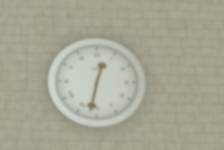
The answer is 12:32
